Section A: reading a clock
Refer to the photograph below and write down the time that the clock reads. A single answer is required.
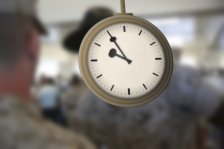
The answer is 9:55
